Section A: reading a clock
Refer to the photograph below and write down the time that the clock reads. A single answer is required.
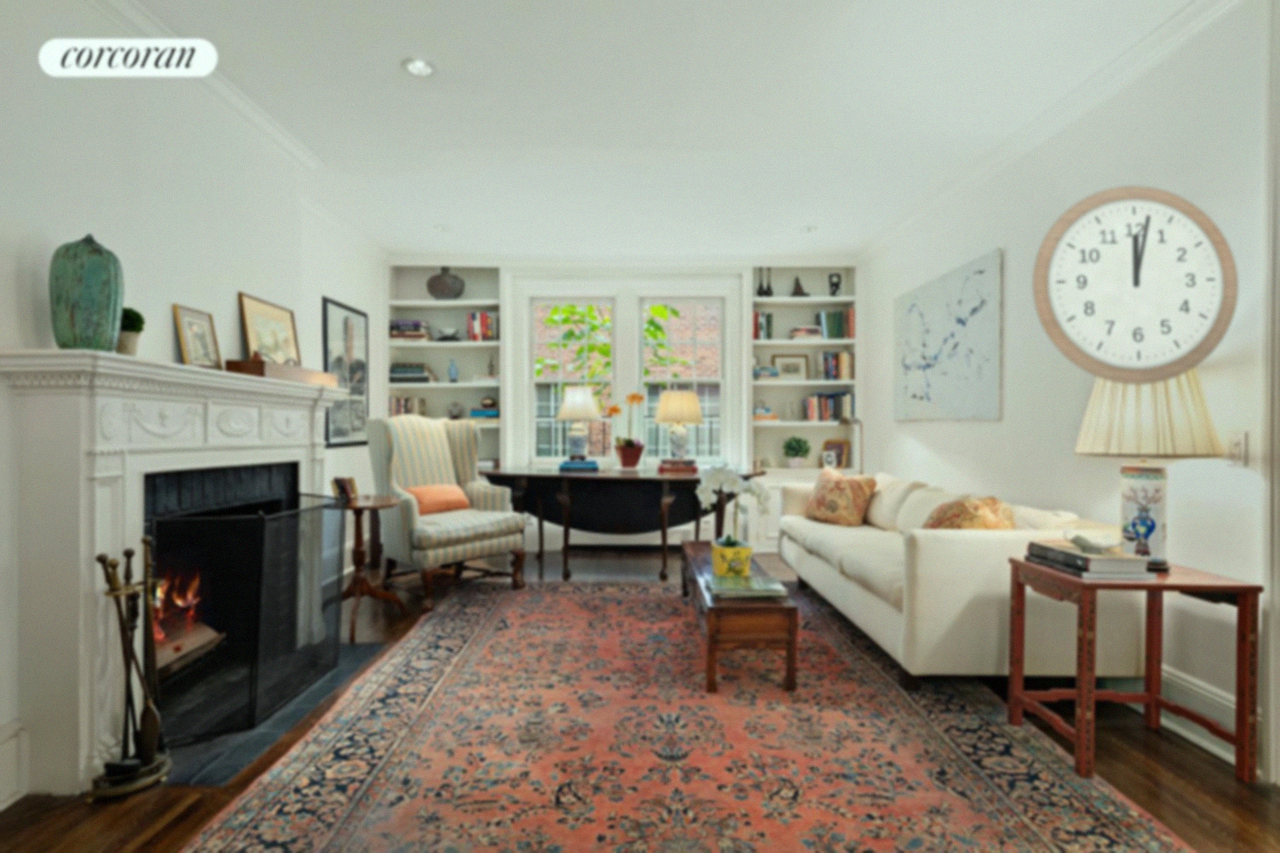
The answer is 12:02
